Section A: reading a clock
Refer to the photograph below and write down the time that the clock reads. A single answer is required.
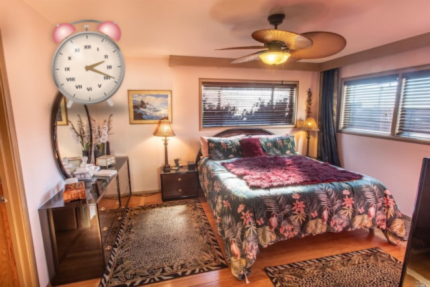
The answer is 2:19
